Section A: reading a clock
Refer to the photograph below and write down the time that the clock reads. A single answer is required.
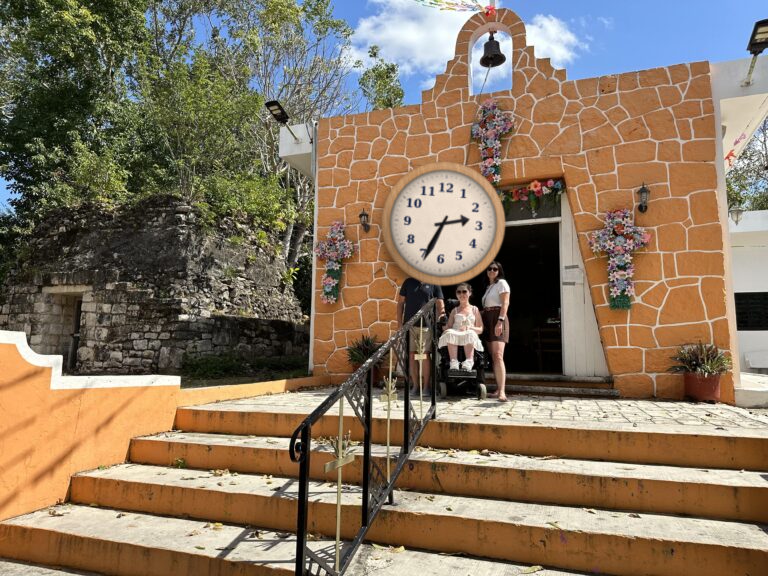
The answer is 2:34
